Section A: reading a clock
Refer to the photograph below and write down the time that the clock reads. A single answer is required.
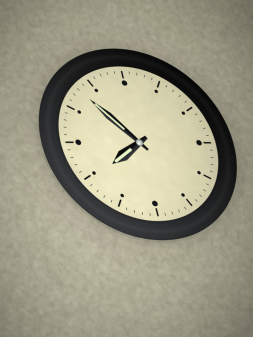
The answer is 7:53
